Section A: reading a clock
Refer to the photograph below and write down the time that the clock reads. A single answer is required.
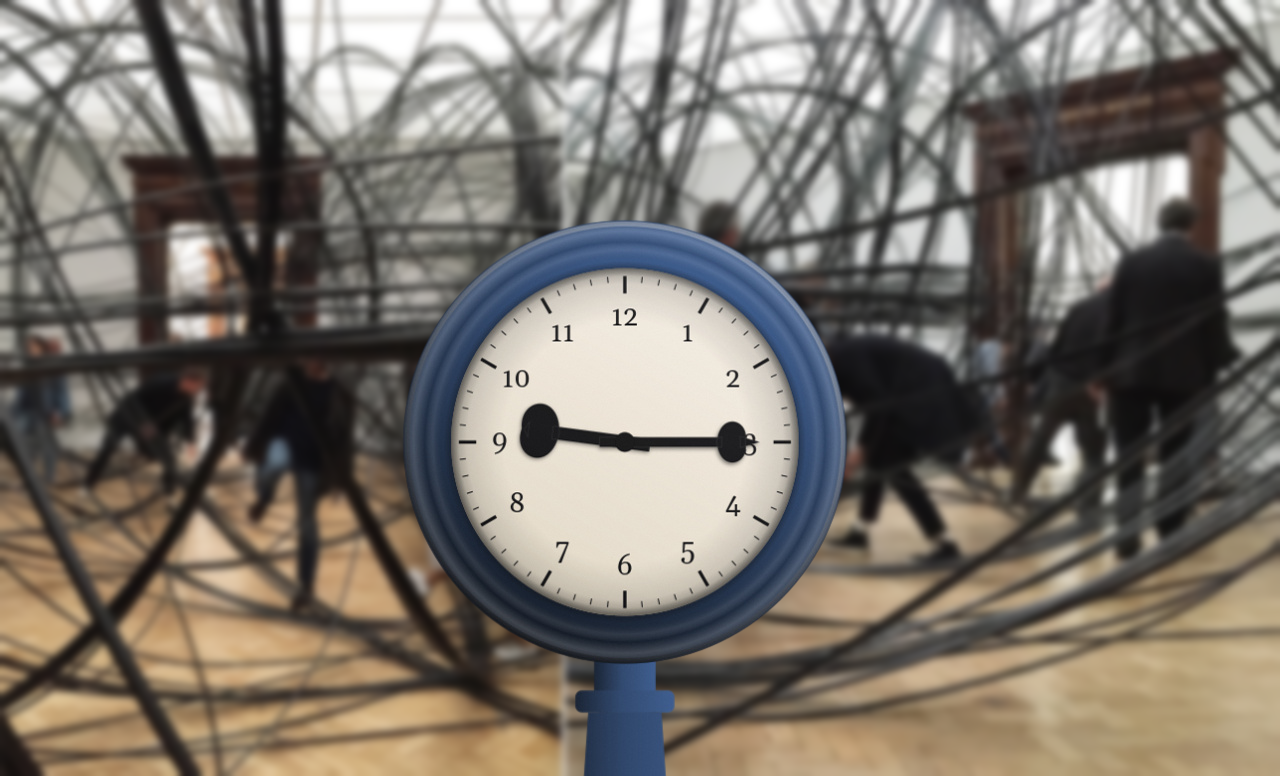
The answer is 9:15
